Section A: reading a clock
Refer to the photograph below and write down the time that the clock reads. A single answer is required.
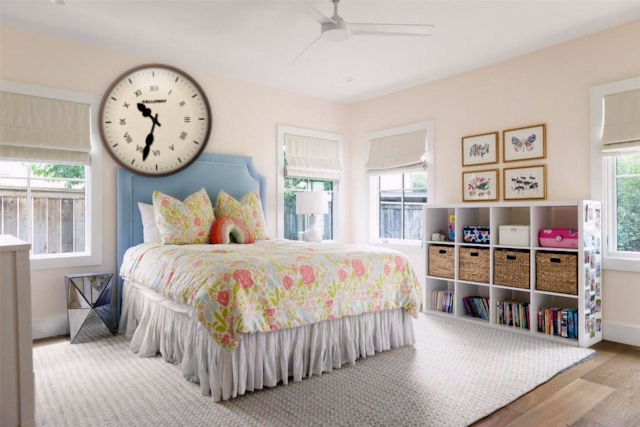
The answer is 10:33
